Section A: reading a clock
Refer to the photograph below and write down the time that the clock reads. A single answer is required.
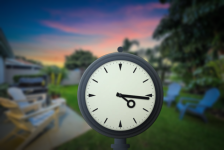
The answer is 4:16
